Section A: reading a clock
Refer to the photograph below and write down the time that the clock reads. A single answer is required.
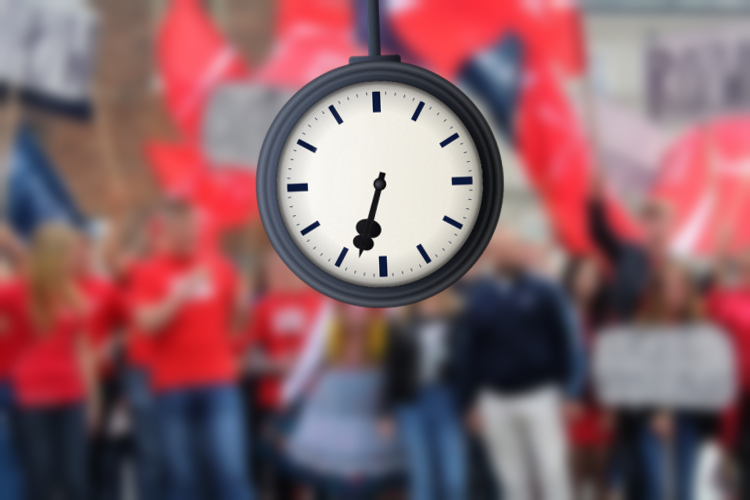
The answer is 6:33
